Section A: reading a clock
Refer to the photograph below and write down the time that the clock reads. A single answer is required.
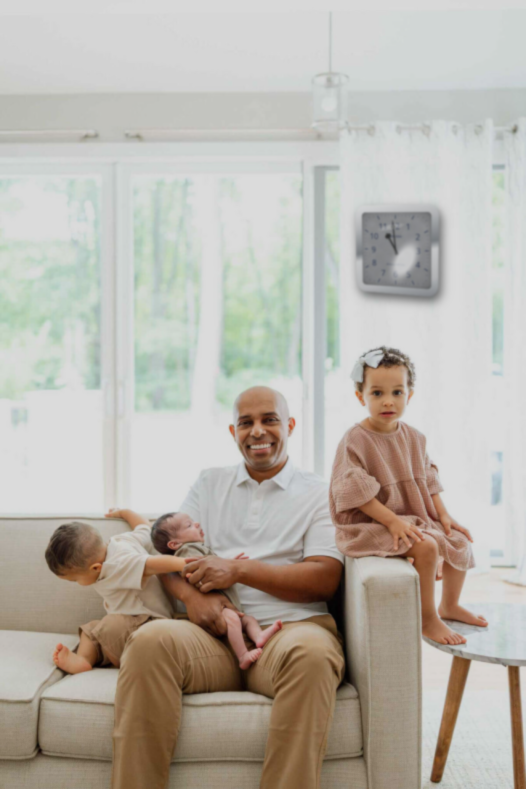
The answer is 10:59
